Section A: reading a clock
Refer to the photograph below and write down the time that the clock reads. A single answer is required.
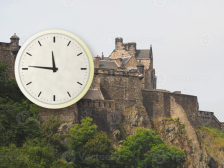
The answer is 11:46
